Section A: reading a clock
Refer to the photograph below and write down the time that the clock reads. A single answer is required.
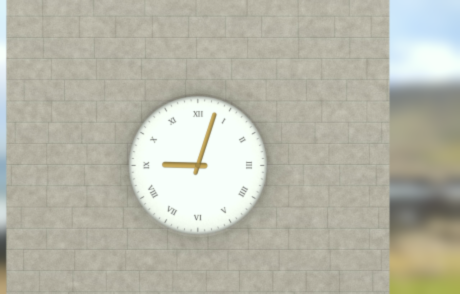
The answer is 9:03
